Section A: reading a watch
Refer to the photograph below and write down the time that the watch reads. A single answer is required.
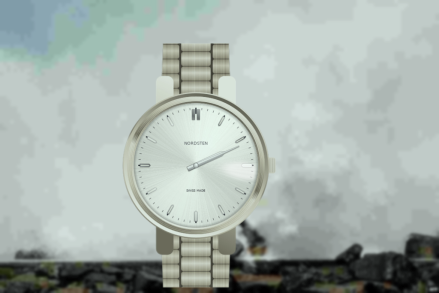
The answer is 2:11
